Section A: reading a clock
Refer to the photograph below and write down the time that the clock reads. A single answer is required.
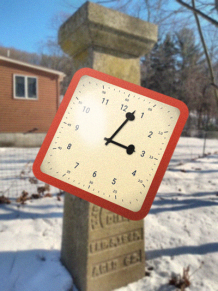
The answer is 3:03
